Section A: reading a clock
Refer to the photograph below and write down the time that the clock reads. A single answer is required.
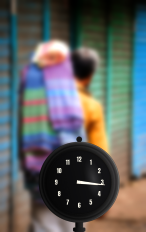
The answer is 3:16
